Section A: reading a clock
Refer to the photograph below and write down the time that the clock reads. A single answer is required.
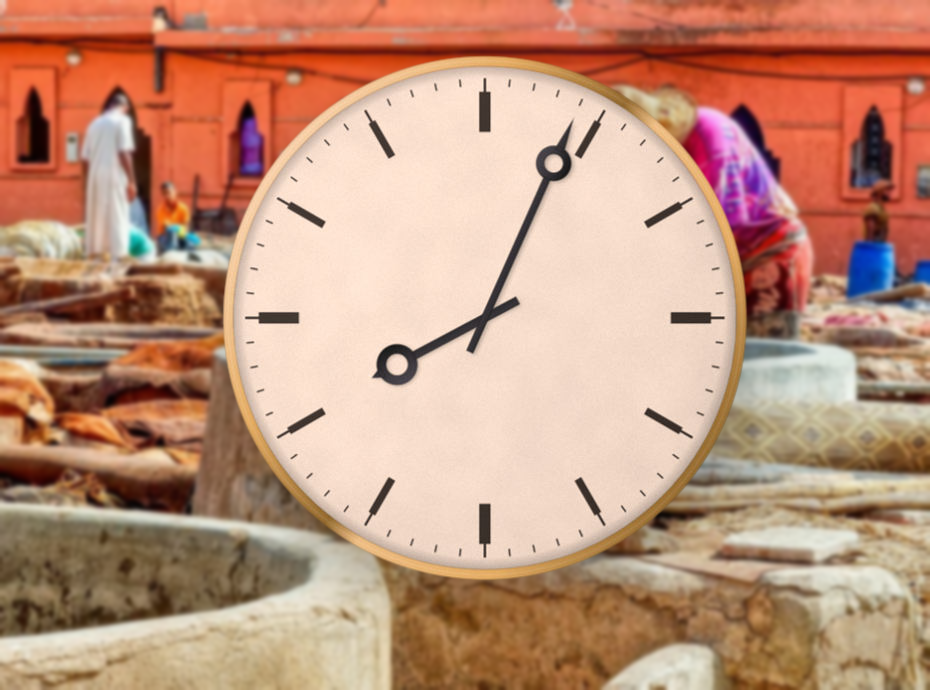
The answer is 8:04
